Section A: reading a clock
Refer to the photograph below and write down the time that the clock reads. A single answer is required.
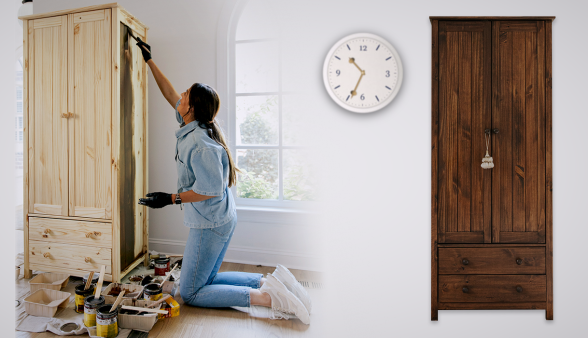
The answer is 10:34
